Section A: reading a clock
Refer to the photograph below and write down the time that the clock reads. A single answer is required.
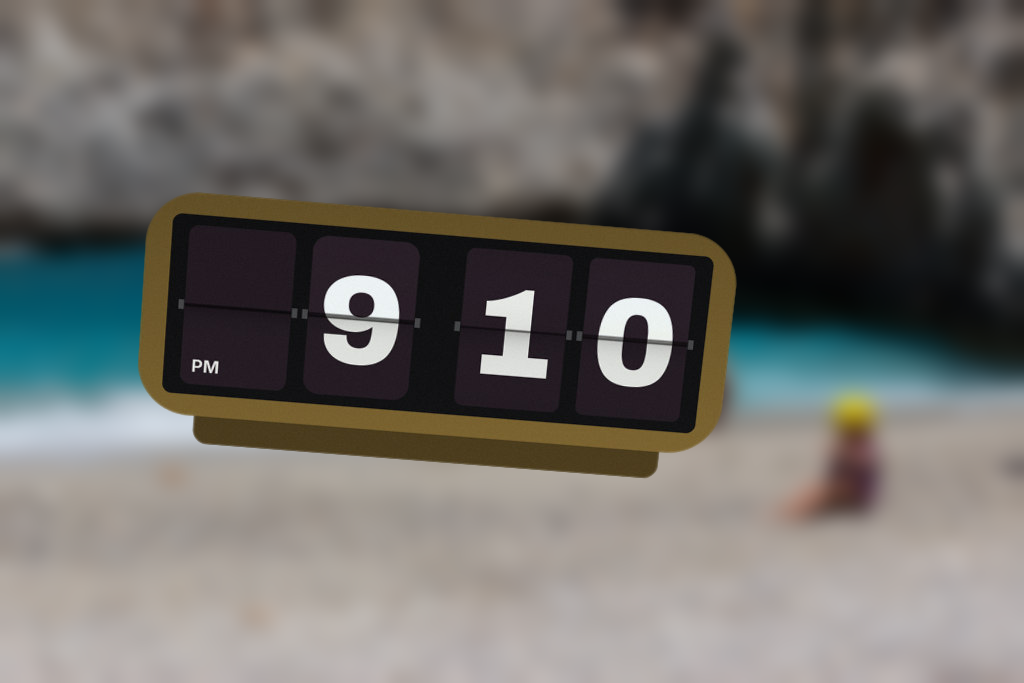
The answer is 9:10
